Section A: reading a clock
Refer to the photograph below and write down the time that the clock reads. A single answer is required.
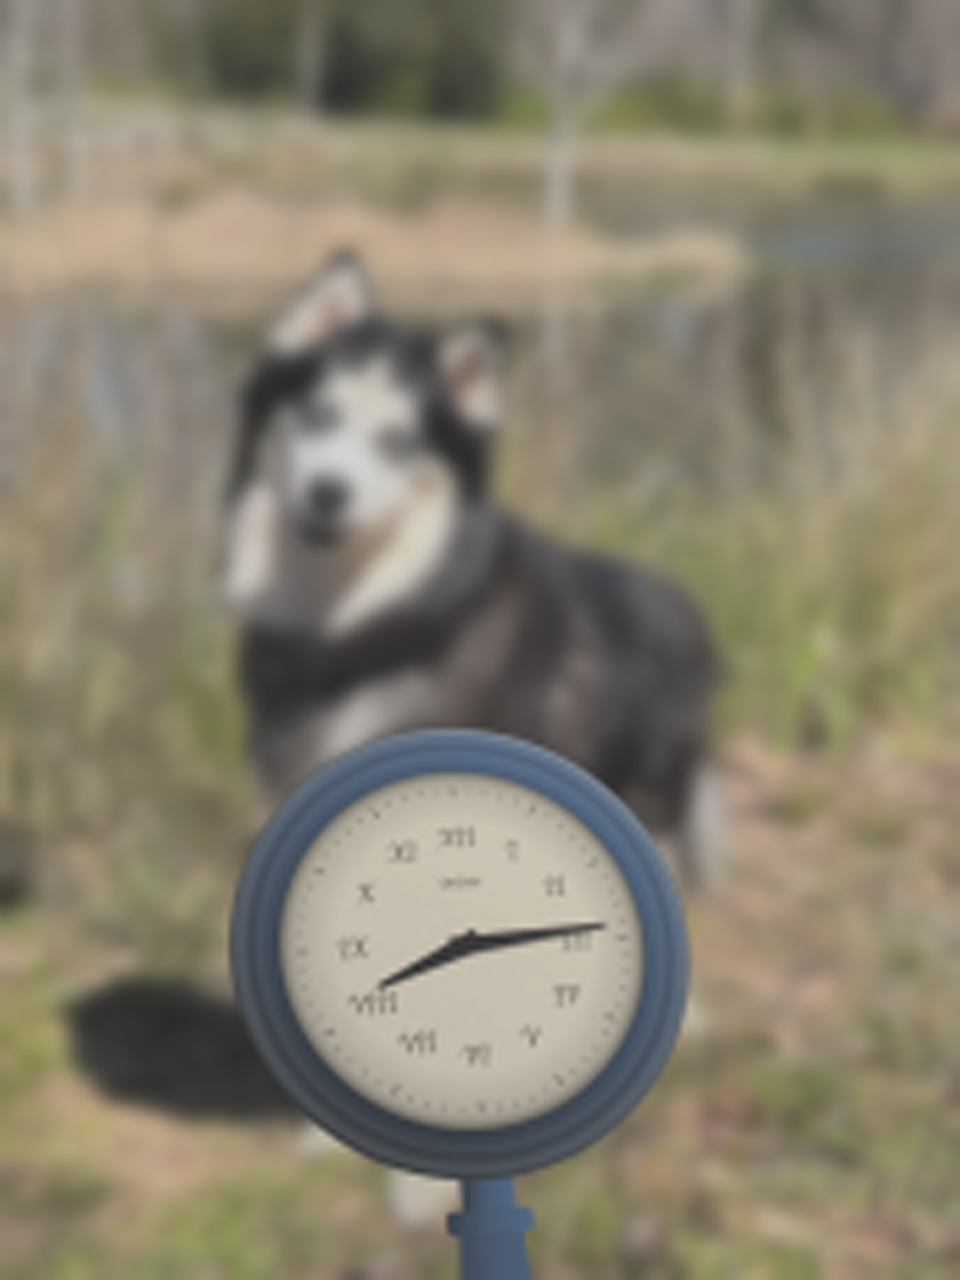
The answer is 8:14
